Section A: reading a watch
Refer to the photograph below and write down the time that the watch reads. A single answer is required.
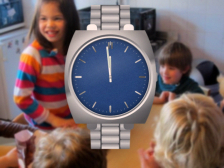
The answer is 11:59
